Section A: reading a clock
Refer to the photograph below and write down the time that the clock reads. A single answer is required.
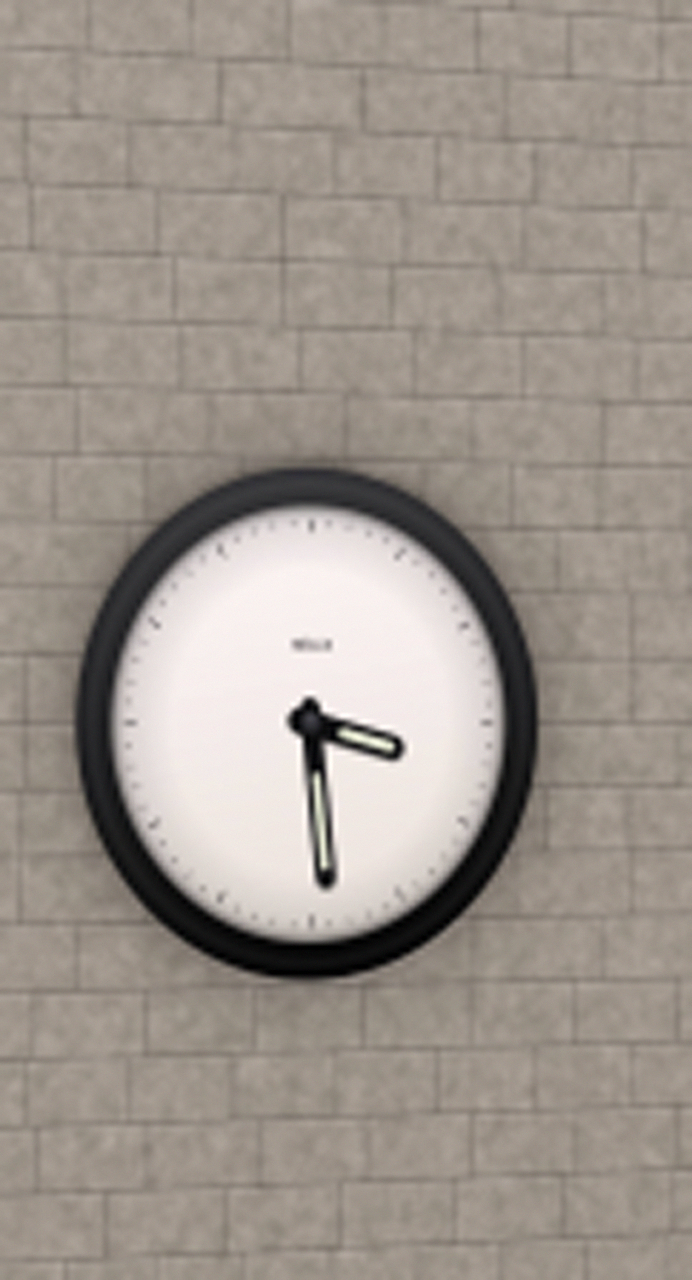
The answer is 3:29
